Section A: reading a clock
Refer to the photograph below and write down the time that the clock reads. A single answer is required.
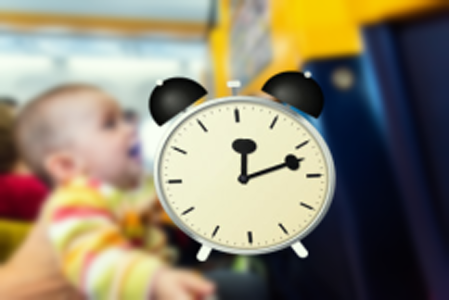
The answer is 12:12
